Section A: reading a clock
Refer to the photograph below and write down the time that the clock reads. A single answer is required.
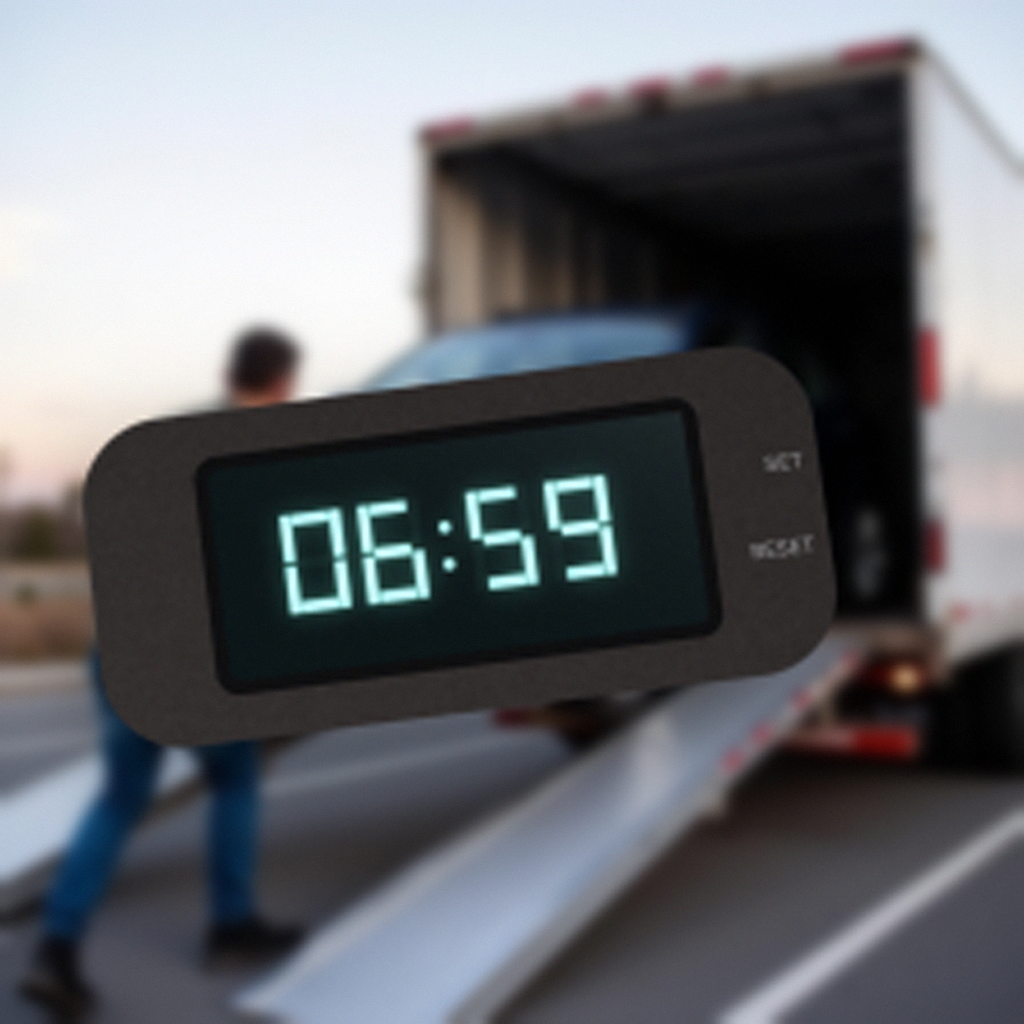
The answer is 6:59
